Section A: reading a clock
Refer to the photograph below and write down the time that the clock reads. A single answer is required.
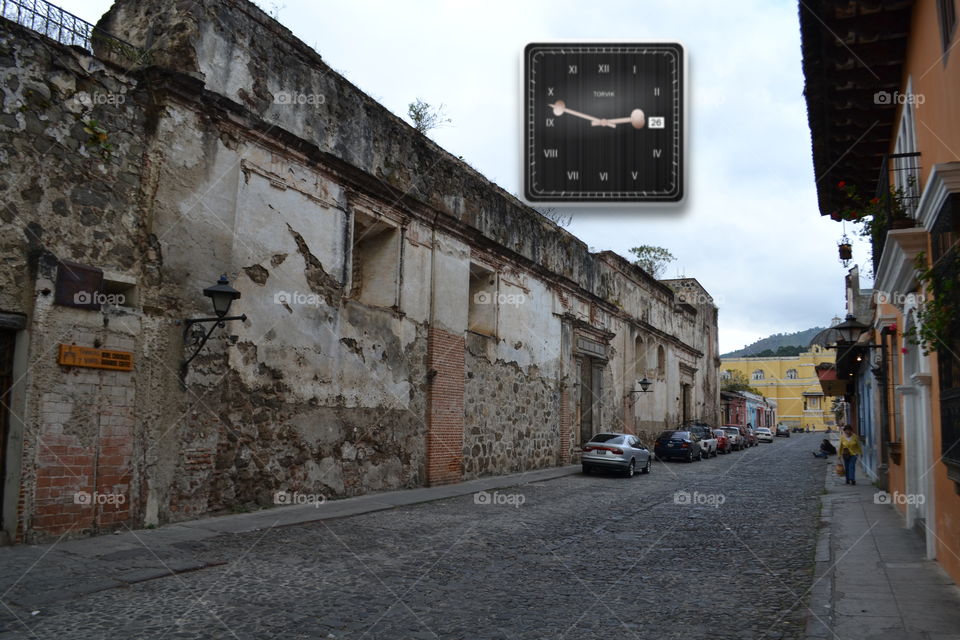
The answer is 2:48
